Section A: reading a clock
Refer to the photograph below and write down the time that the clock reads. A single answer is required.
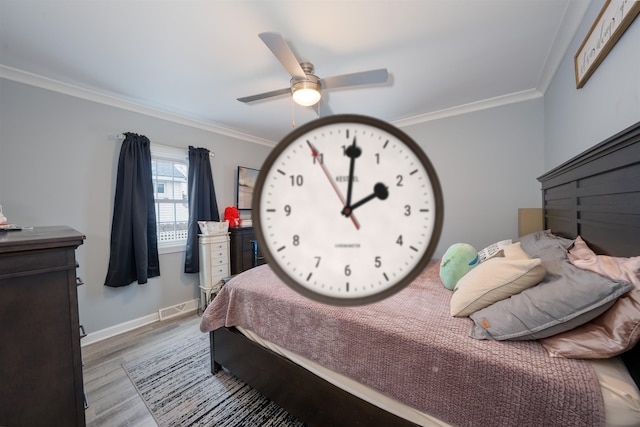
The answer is 2:00:55
